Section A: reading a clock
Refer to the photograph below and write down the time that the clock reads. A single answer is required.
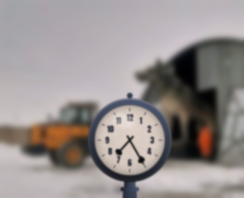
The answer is 7:25
